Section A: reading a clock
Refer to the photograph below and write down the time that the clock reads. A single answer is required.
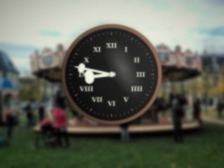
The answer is 8:47
